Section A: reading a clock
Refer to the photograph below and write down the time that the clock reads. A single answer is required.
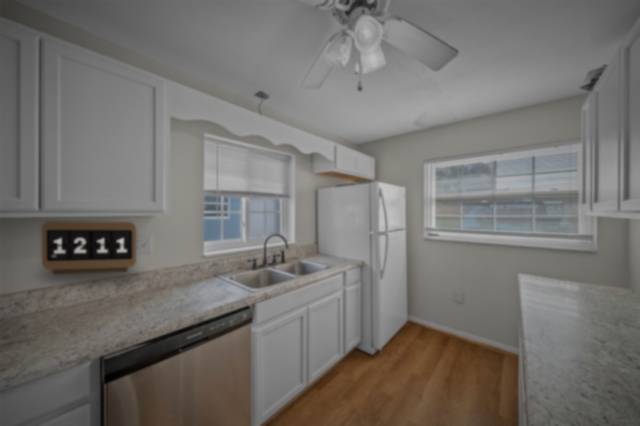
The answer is 12:11
